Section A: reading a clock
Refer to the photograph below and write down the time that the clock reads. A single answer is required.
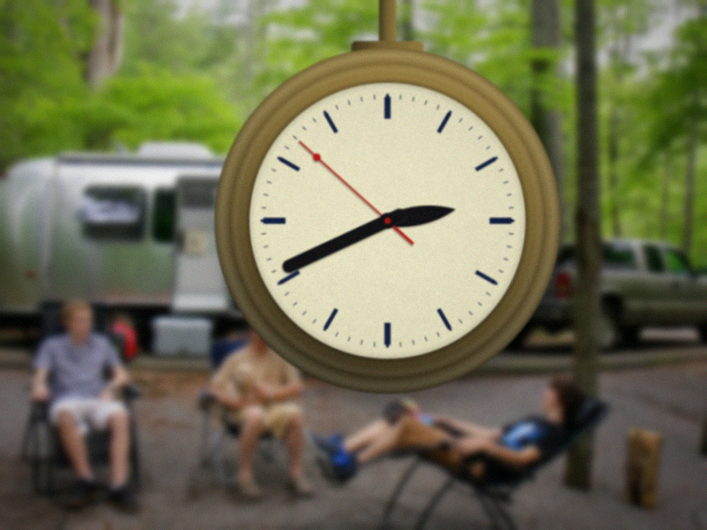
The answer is 2:40:52
